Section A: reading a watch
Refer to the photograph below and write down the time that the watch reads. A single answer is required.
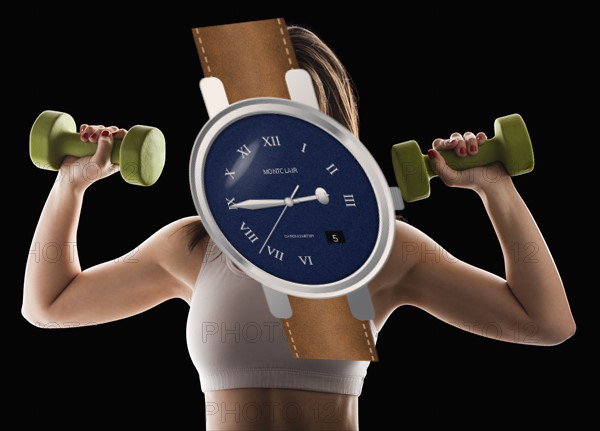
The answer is 2:44:37
